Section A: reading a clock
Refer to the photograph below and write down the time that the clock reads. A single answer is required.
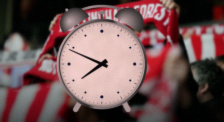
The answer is 7:49
